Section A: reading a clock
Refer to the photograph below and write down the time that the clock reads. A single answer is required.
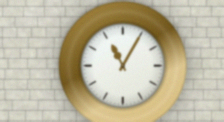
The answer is 11:05
